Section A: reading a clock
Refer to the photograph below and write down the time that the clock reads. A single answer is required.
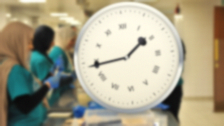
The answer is 1:44
